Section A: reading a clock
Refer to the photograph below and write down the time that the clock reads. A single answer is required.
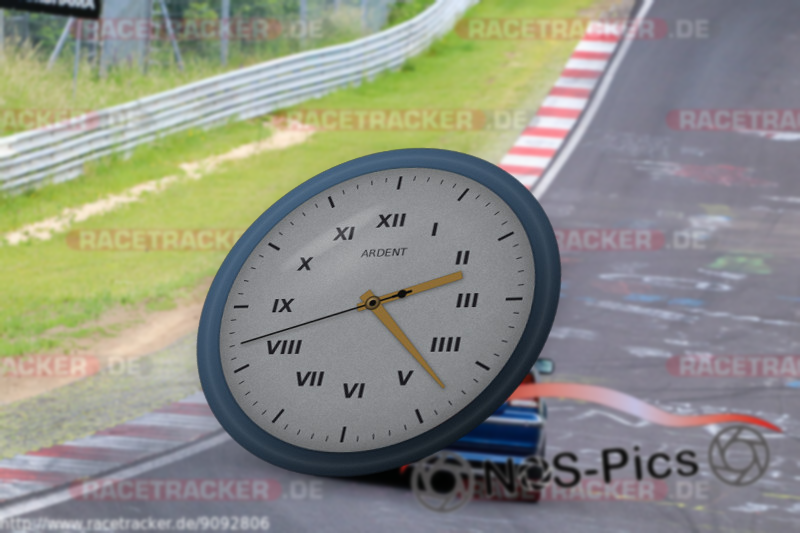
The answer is 2:22:42
